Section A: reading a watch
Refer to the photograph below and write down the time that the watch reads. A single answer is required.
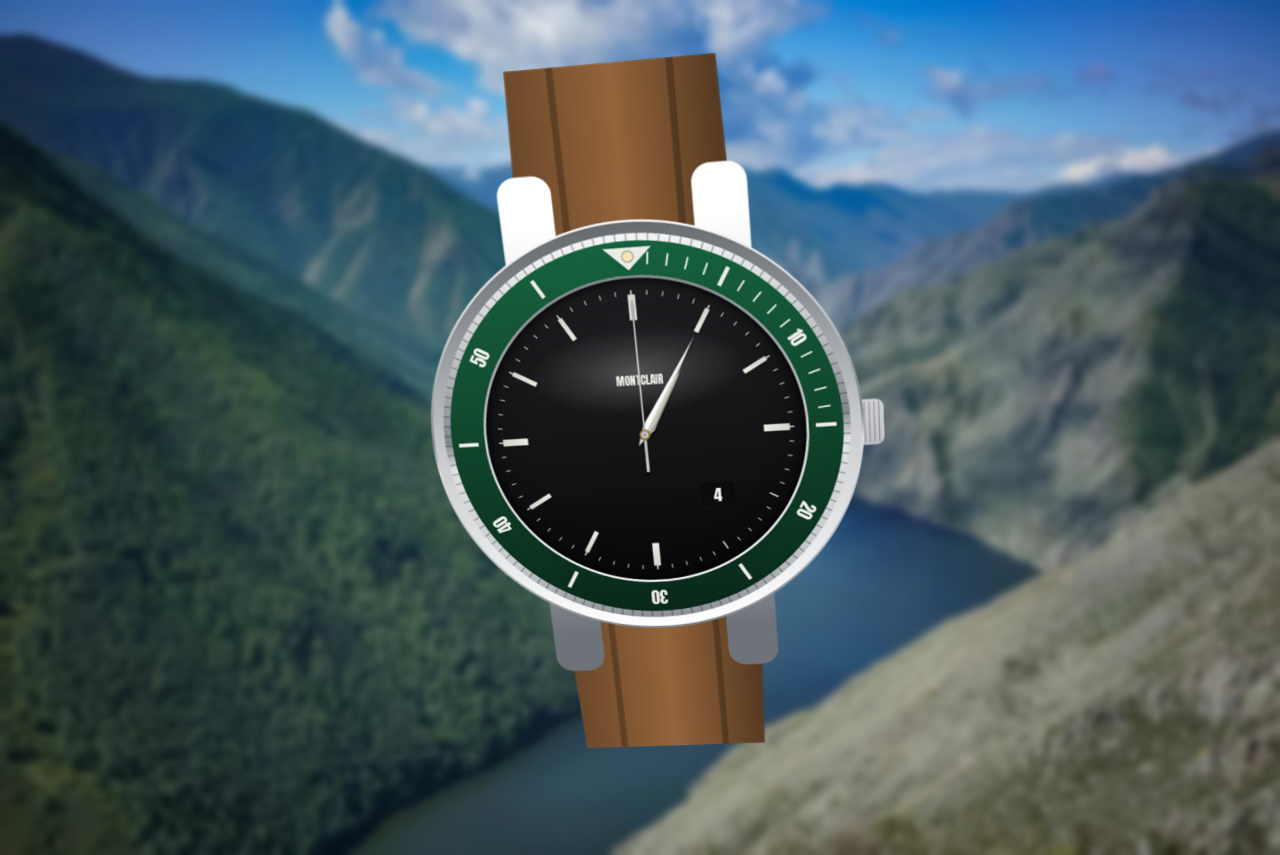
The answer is 1:05:00
